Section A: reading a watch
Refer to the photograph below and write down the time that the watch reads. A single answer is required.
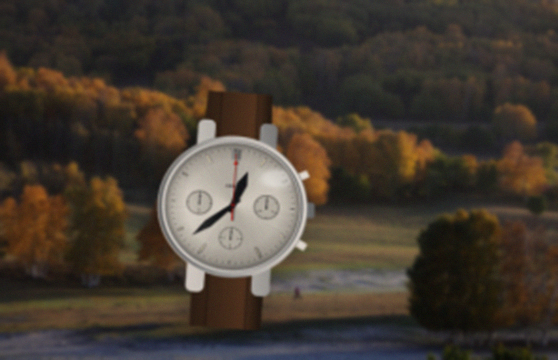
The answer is 12:38
